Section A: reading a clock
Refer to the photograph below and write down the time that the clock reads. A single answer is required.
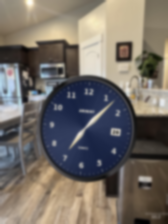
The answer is 7:07
